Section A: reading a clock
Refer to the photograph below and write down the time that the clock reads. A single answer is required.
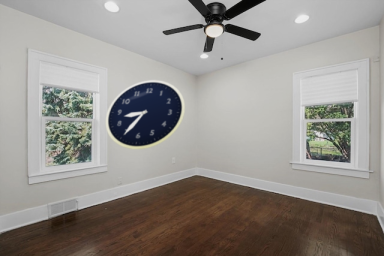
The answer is 8:35
